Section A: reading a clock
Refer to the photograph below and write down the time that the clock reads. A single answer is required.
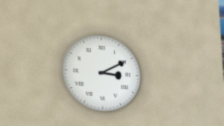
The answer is 3:10
